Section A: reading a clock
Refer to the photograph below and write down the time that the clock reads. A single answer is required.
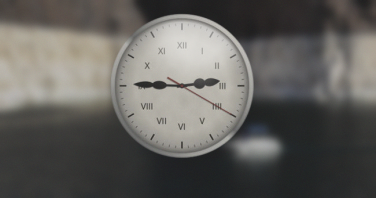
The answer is 2:45:20
